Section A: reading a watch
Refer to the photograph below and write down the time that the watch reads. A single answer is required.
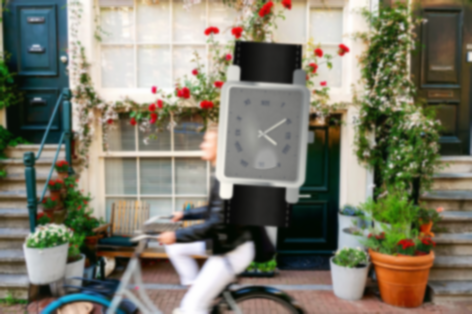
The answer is 4:09
